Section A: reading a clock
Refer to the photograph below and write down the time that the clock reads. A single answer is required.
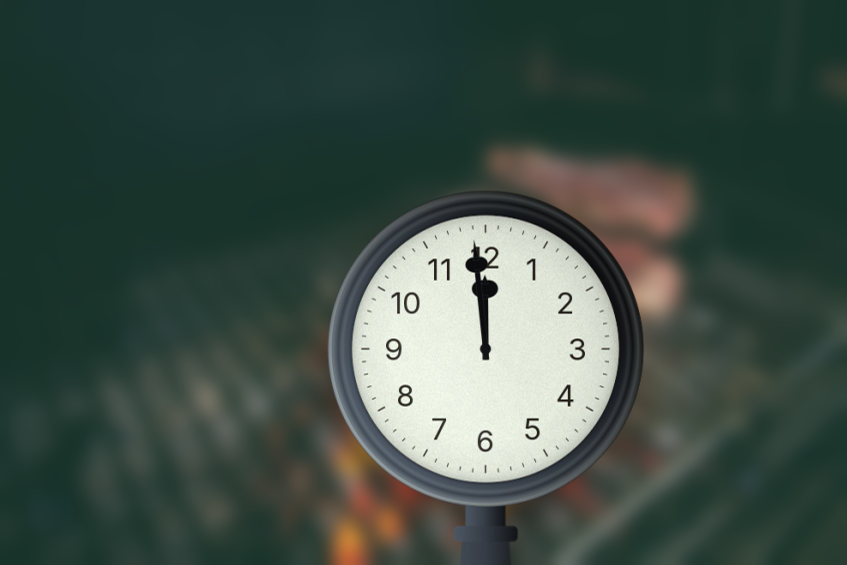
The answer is 11:59
